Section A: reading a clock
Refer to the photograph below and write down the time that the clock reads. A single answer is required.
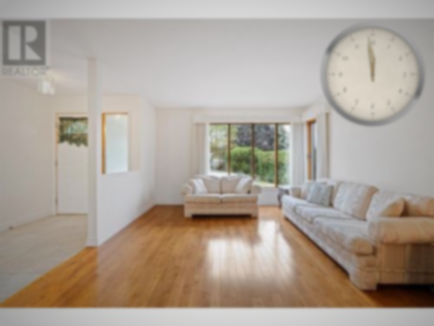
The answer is 11:59
